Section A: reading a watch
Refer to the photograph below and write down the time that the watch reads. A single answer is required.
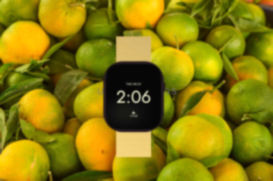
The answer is 2:06
